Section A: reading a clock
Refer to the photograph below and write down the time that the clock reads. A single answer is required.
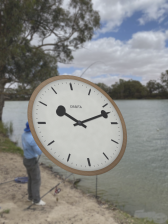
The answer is 10:12
